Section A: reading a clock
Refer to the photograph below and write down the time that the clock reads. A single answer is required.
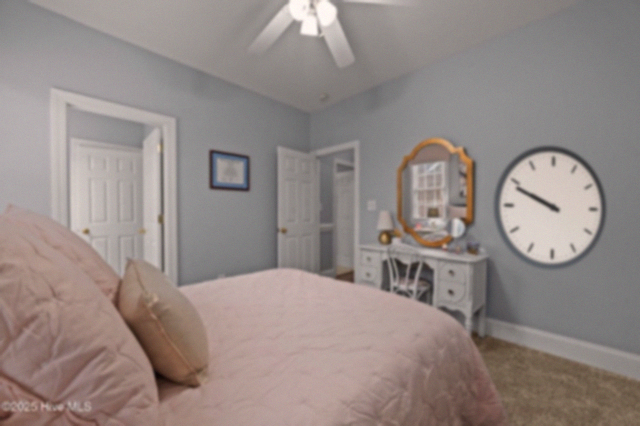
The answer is 9:49
